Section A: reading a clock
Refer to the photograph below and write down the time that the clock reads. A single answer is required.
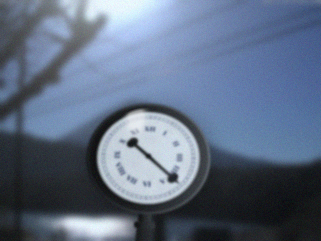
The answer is 10:22
